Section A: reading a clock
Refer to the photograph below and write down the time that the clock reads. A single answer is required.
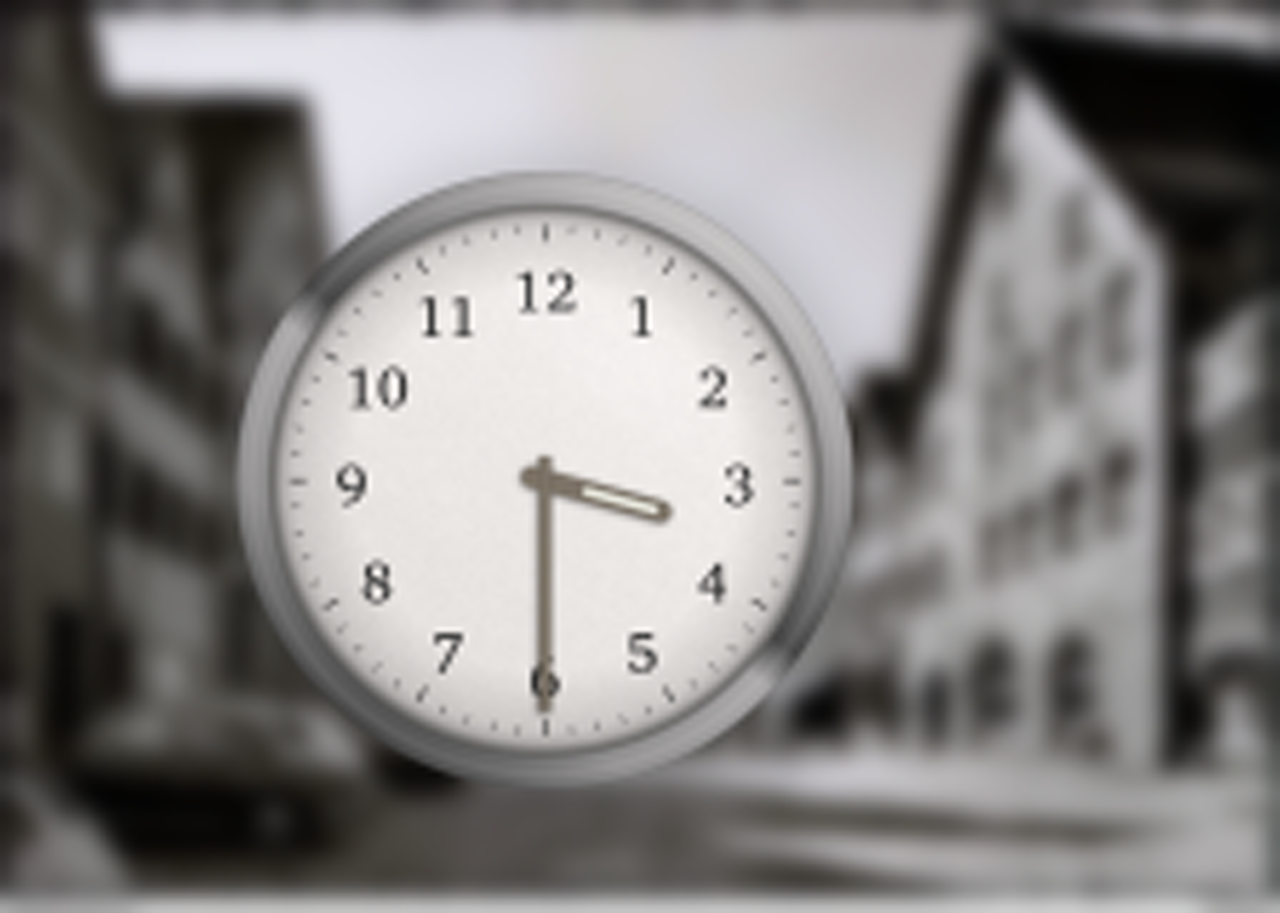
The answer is 3:30
